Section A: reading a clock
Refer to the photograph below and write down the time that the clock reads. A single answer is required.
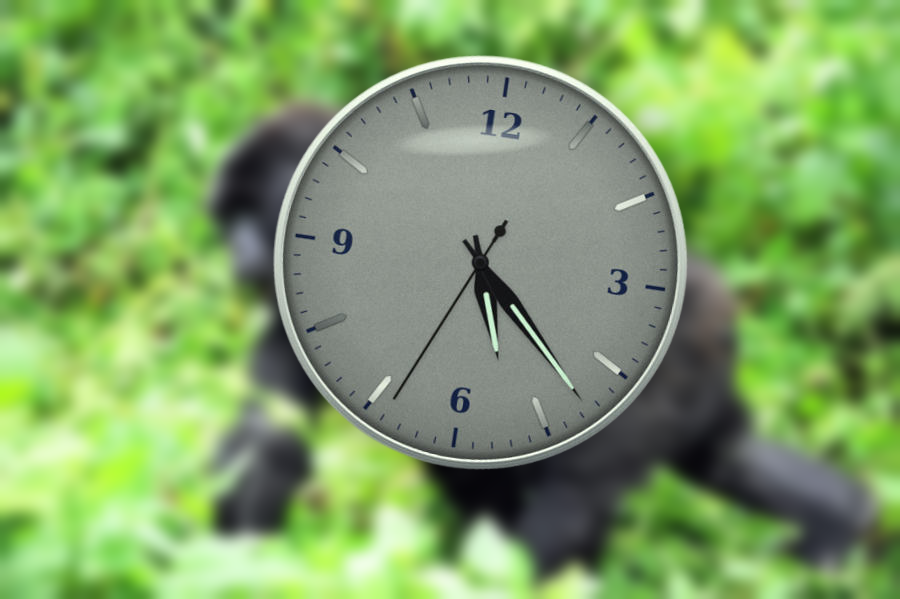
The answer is 5:22:34
